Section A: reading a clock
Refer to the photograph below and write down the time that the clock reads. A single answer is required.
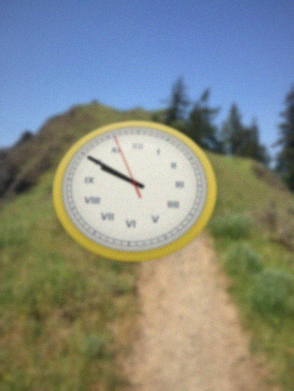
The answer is 9:49:56
